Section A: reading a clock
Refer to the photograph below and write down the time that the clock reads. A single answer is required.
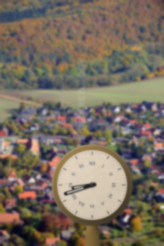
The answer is 8:42
